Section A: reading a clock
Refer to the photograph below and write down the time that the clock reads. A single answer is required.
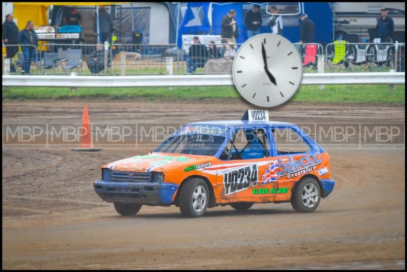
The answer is 4:59
